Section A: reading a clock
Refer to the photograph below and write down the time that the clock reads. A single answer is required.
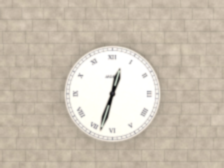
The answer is 12:33
